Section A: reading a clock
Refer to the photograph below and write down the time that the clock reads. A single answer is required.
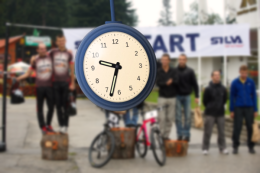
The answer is 9:33
